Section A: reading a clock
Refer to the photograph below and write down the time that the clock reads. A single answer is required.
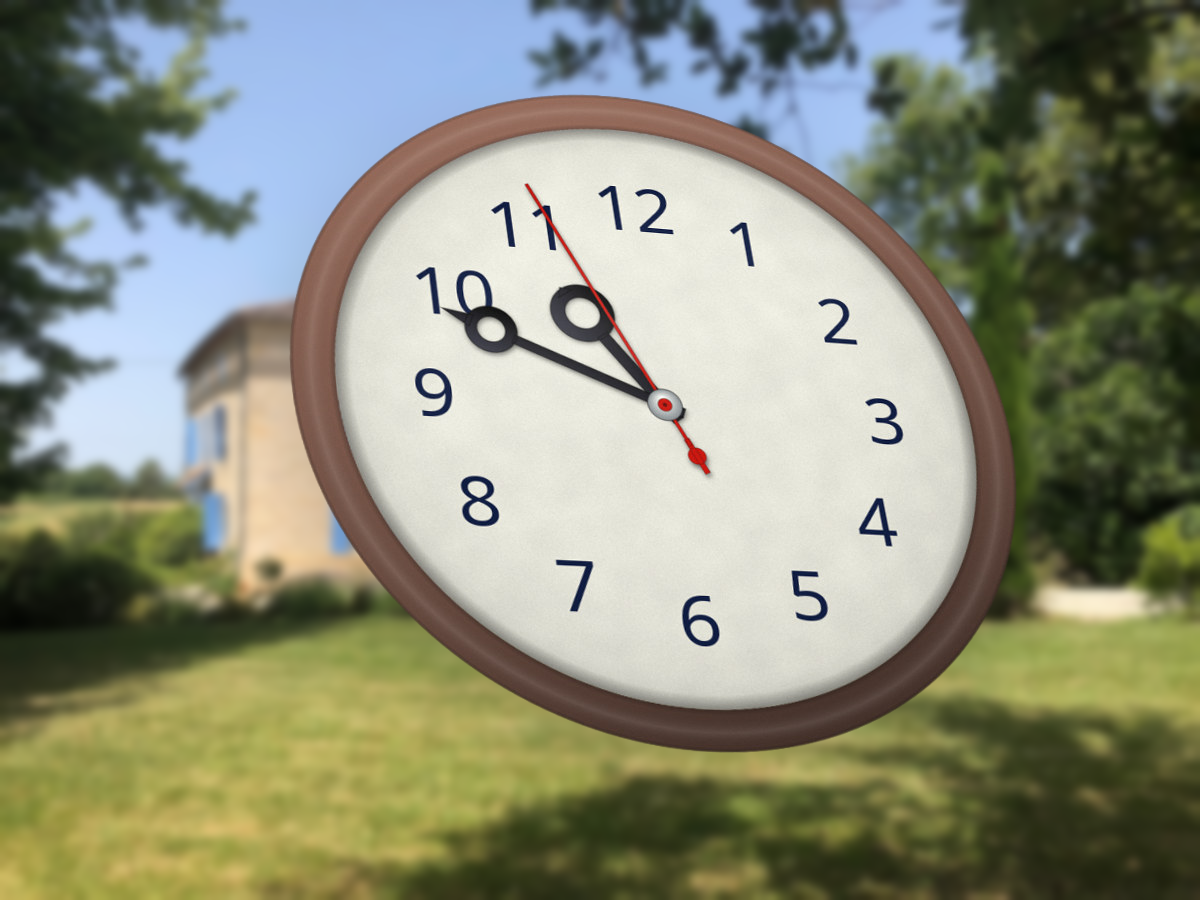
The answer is 10:48:56
